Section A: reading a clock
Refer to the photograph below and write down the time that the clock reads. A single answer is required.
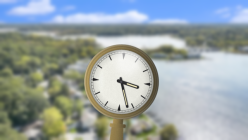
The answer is 3:27
